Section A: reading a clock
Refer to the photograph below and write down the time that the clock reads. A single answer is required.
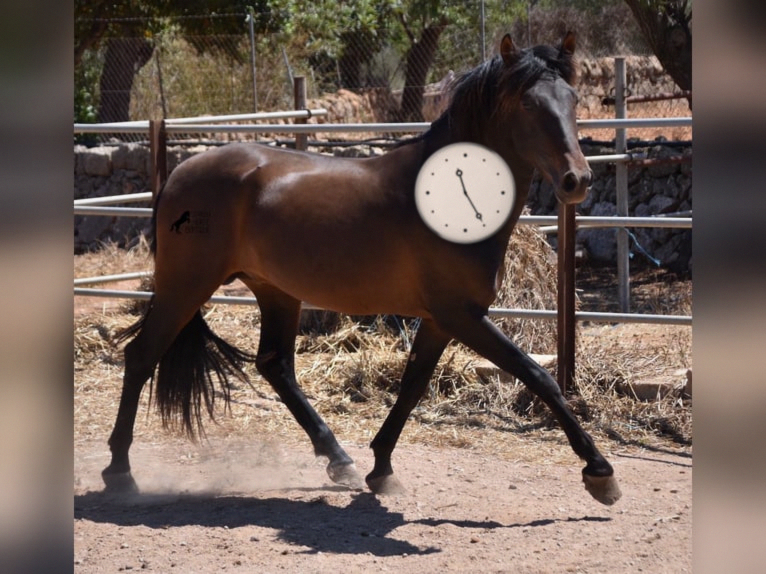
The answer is 11:25
